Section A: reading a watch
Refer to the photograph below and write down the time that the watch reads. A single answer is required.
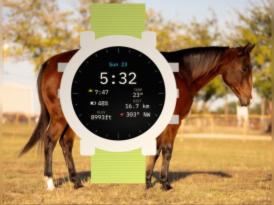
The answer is 5:32
